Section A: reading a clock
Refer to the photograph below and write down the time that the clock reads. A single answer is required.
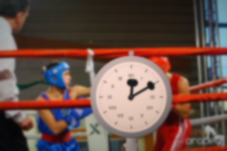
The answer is 12:10
